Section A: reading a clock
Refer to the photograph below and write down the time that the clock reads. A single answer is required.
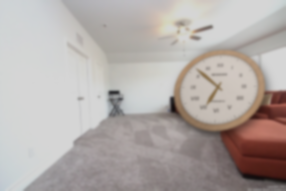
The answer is 6:52
